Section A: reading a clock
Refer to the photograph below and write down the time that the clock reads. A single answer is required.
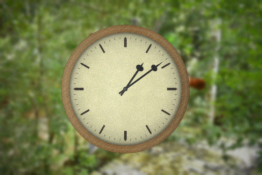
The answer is 1:09
